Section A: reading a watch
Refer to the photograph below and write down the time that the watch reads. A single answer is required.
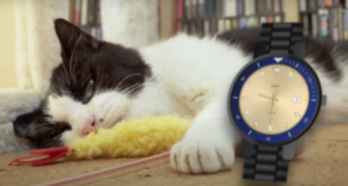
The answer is 9:30
